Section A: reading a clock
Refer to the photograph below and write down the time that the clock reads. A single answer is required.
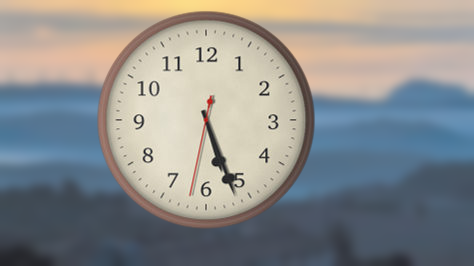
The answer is 5:26:32
